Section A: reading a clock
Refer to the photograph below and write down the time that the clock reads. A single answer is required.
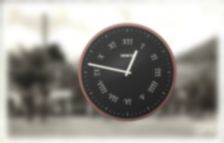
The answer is 12:47
